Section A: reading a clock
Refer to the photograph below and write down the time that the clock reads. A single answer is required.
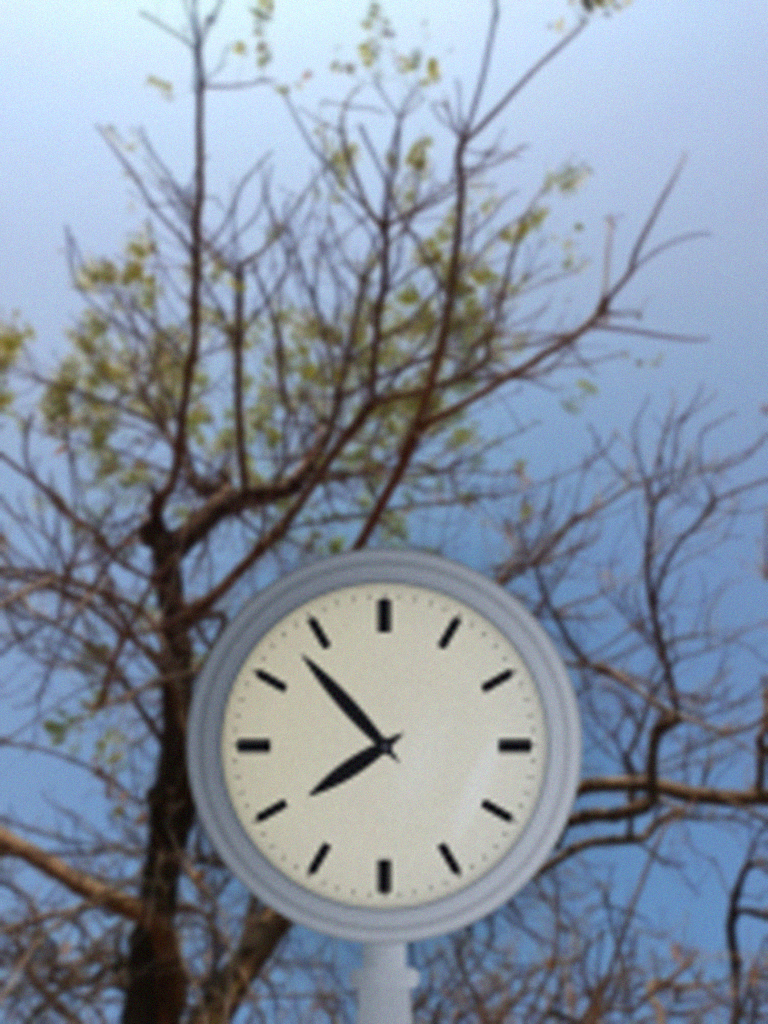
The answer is 7:53
